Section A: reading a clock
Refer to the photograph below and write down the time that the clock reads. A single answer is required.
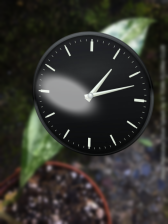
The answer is 1:12
